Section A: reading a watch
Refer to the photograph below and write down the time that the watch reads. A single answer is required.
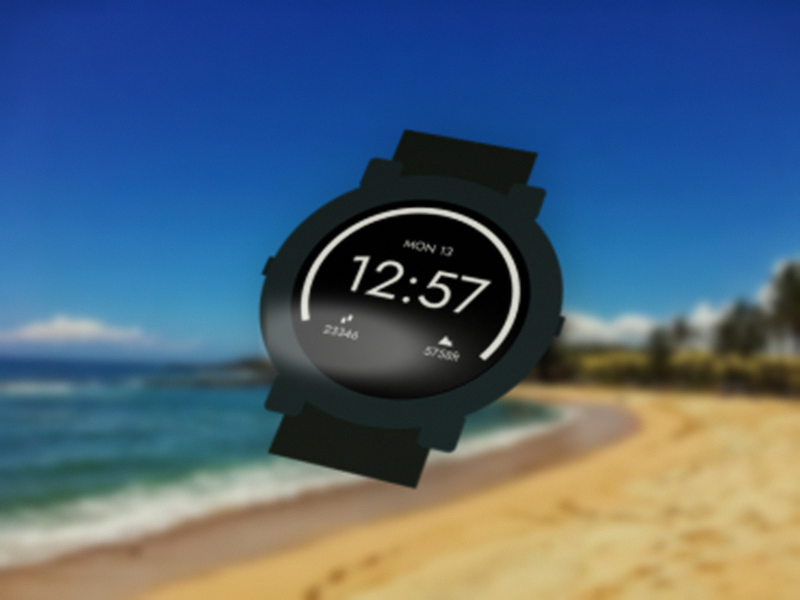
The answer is 12:57
